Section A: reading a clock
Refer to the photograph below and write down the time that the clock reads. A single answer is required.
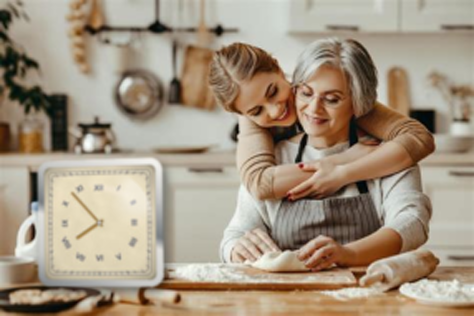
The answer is 7:53
